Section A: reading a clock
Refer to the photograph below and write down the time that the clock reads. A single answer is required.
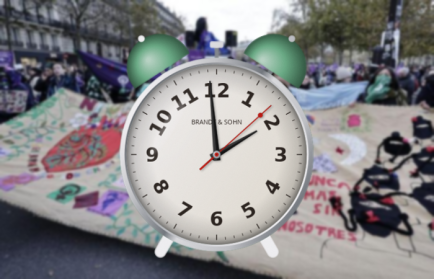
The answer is 1:59:08
